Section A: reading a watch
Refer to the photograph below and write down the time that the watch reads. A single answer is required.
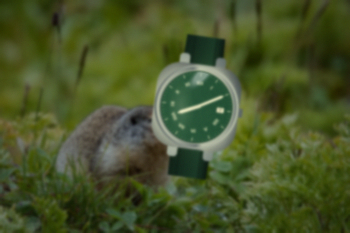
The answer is 8:10
